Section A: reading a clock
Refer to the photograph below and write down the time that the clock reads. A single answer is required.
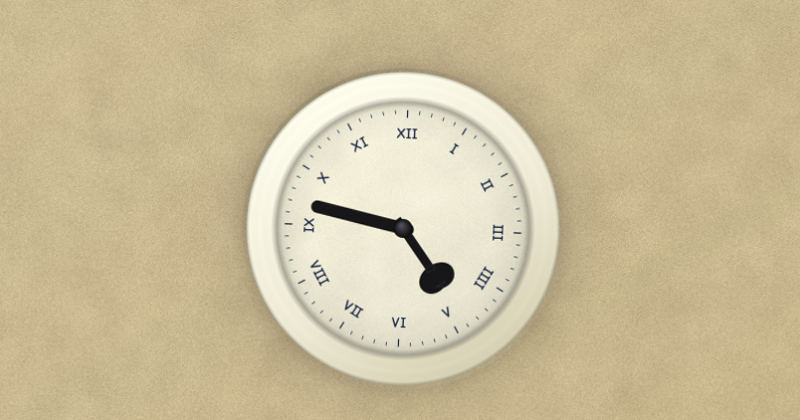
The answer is 4:47
